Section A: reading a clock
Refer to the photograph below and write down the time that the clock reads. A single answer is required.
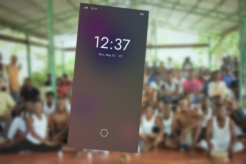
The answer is 12:37
